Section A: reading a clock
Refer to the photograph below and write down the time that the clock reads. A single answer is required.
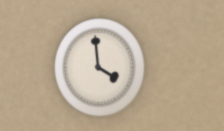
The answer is 3:59
